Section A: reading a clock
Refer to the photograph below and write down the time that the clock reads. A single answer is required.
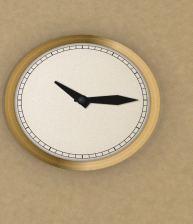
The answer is 10:15
